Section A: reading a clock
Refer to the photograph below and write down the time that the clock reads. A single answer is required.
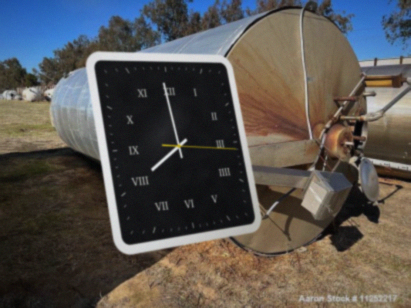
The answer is 7:59:16
